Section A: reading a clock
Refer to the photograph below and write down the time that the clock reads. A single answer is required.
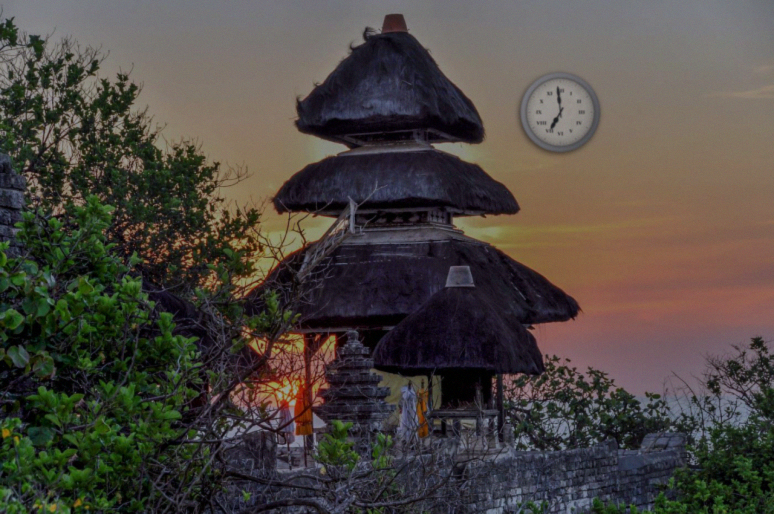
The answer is 6:59
